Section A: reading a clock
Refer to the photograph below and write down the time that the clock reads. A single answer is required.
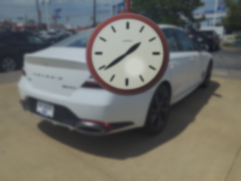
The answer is 1:39
